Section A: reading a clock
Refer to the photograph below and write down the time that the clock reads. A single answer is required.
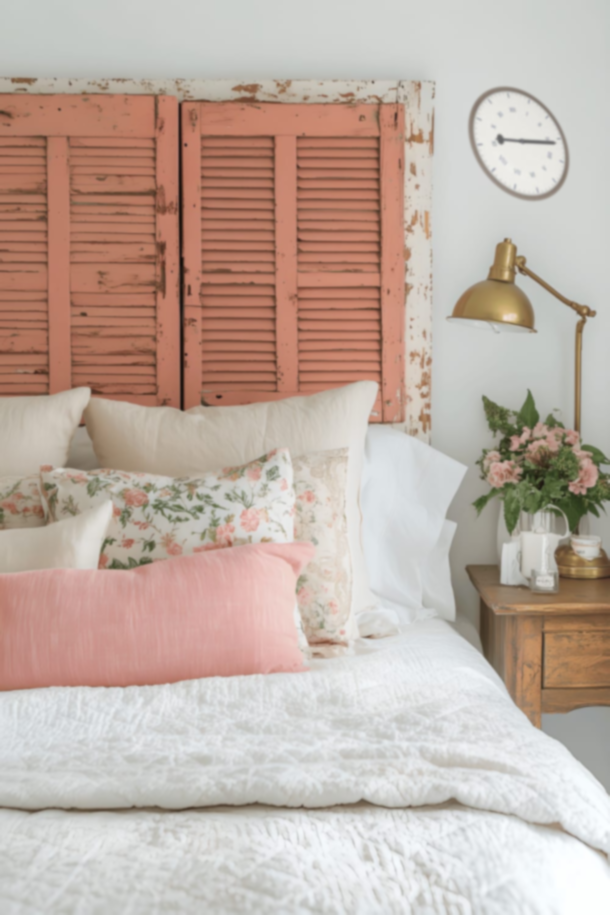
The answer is 9:16
